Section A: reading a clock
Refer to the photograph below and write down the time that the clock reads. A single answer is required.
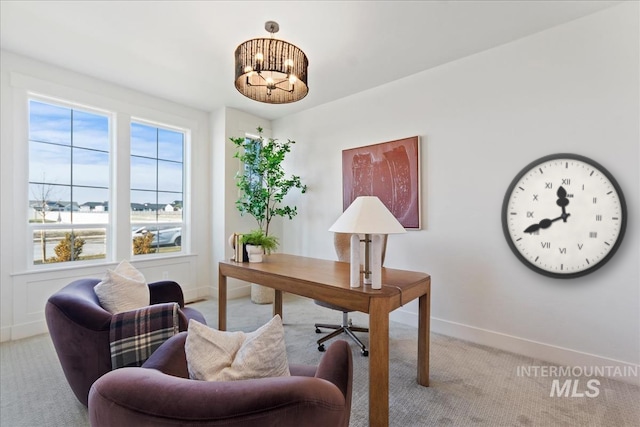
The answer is 11:41
